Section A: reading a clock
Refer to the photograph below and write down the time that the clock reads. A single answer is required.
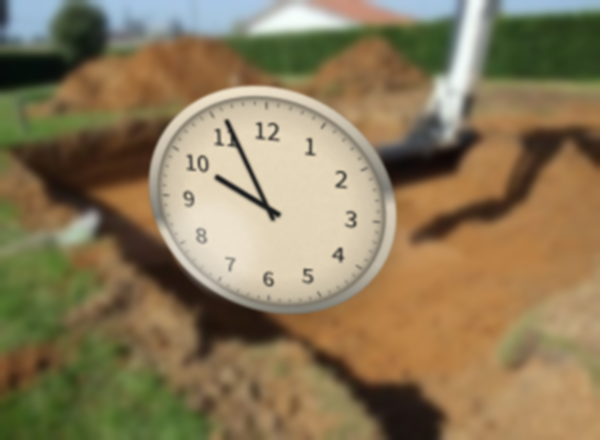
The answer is 9:56
